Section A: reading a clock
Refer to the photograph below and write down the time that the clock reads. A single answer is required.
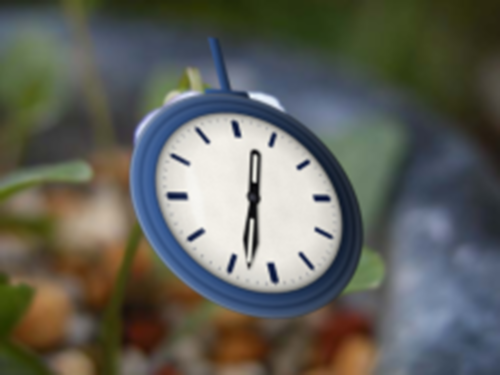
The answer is 12:33
